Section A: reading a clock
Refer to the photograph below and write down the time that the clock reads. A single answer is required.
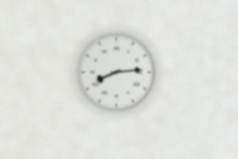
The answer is 8:14
